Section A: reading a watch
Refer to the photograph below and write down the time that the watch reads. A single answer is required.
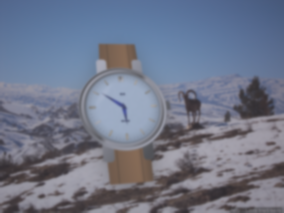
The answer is 5:51
